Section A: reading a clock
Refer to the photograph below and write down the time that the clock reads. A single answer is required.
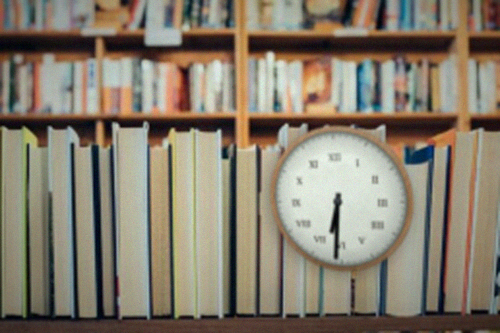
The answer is 6:31
